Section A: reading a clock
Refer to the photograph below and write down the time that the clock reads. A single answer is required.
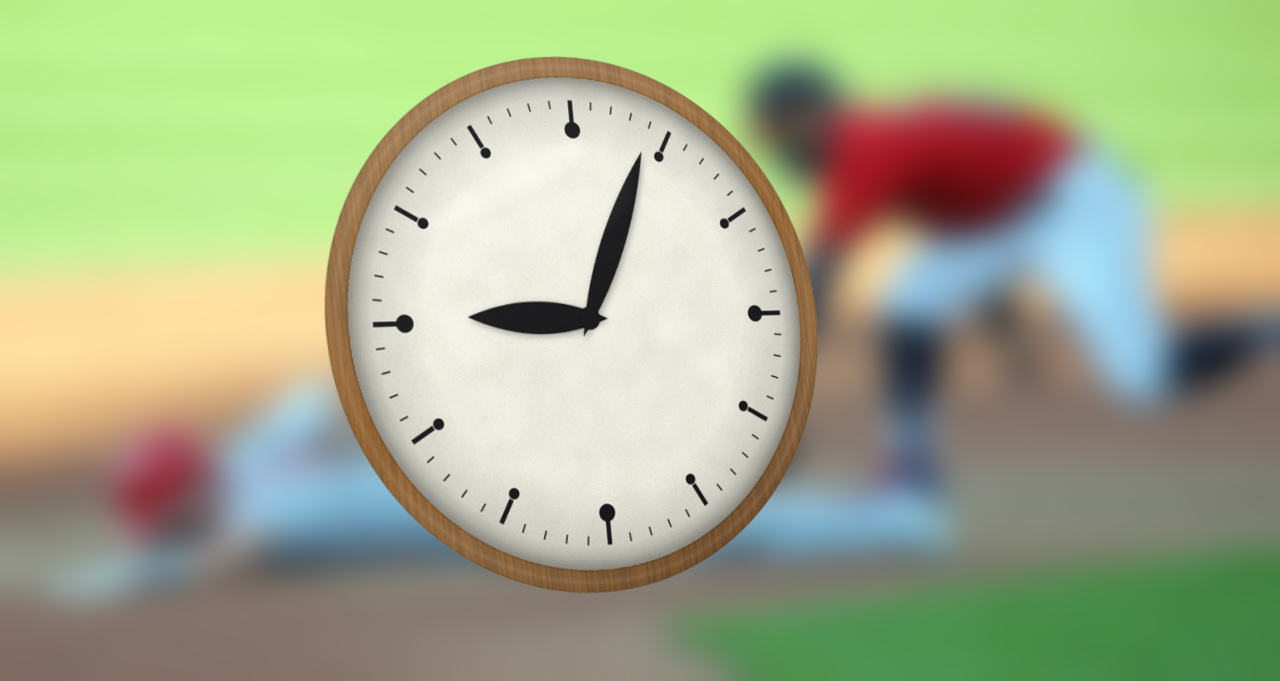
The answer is 9:04
